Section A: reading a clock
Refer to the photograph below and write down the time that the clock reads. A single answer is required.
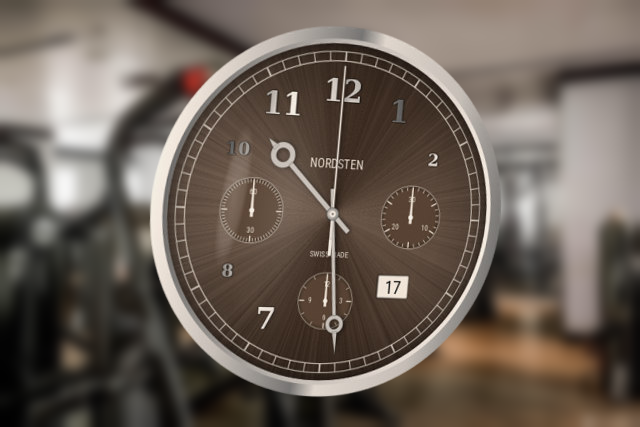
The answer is 10:29
